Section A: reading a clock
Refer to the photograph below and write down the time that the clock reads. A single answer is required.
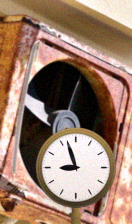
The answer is 8:57
